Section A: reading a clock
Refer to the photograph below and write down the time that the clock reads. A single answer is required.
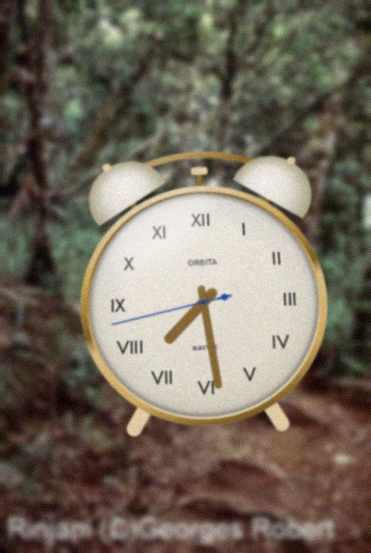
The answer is 7:28:43
